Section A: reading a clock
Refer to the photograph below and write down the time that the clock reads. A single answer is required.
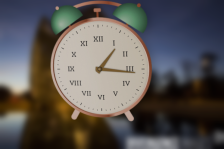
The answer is 1:16
